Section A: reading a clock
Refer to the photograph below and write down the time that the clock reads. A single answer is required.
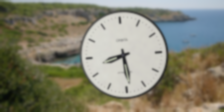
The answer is 8:29
